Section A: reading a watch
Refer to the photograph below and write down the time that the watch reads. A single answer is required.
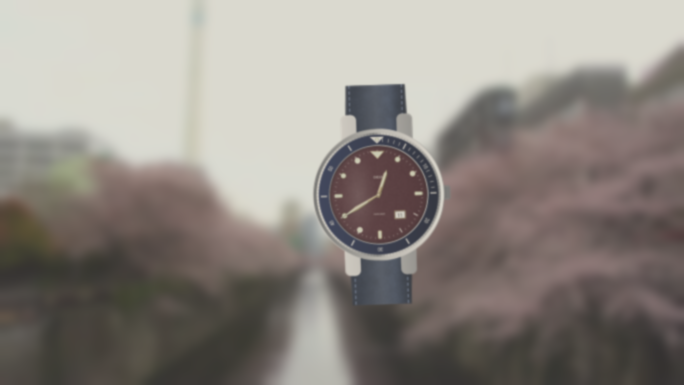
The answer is 12:40
